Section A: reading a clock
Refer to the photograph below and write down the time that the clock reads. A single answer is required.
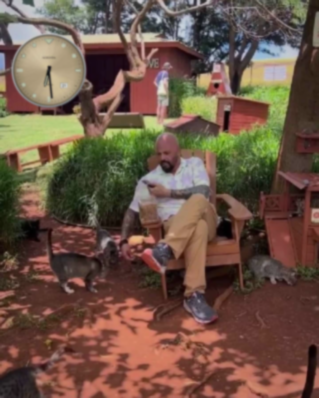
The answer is 6:29
